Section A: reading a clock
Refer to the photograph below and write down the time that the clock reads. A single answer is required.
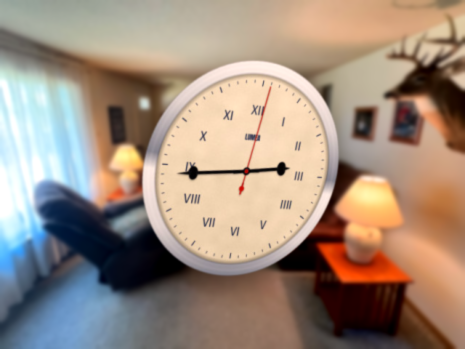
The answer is 2:44:01
